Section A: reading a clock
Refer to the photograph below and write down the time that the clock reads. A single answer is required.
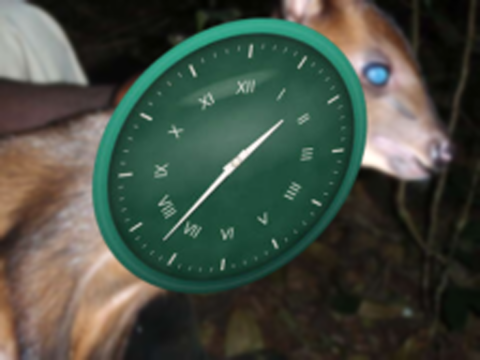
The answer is 1:37
